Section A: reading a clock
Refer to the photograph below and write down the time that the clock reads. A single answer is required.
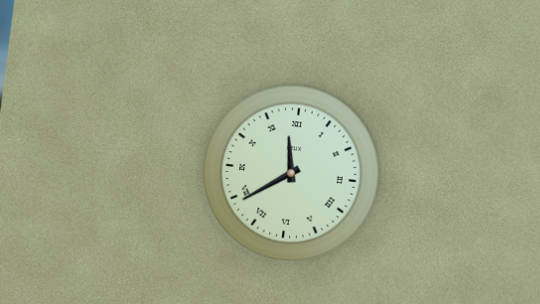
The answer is 11:39
